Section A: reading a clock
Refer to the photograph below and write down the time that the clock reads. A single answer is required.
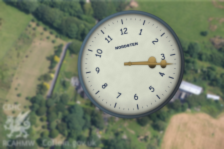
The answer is 3:17
